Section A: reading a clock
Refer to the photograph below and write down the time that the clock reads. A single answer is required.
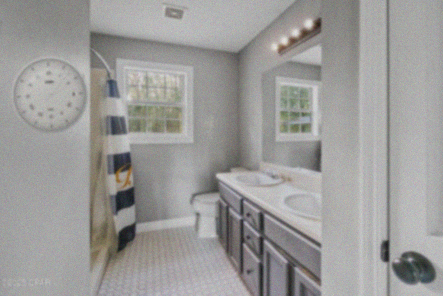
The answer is 2:07
